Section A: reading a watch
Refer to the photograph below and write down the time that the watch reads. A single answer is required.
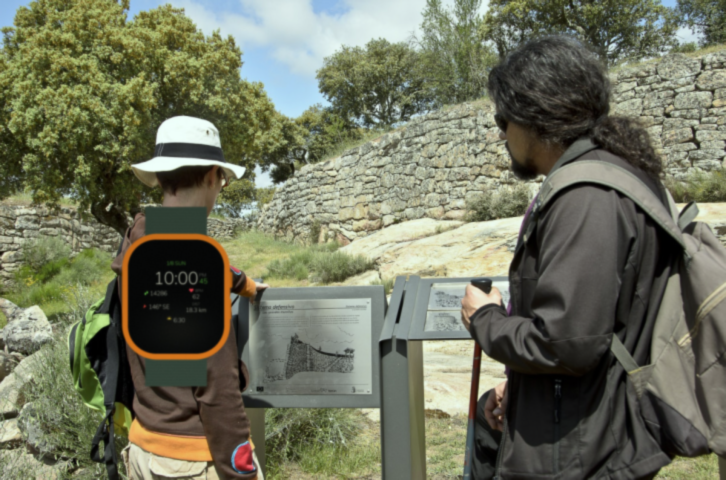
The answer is 10:00
